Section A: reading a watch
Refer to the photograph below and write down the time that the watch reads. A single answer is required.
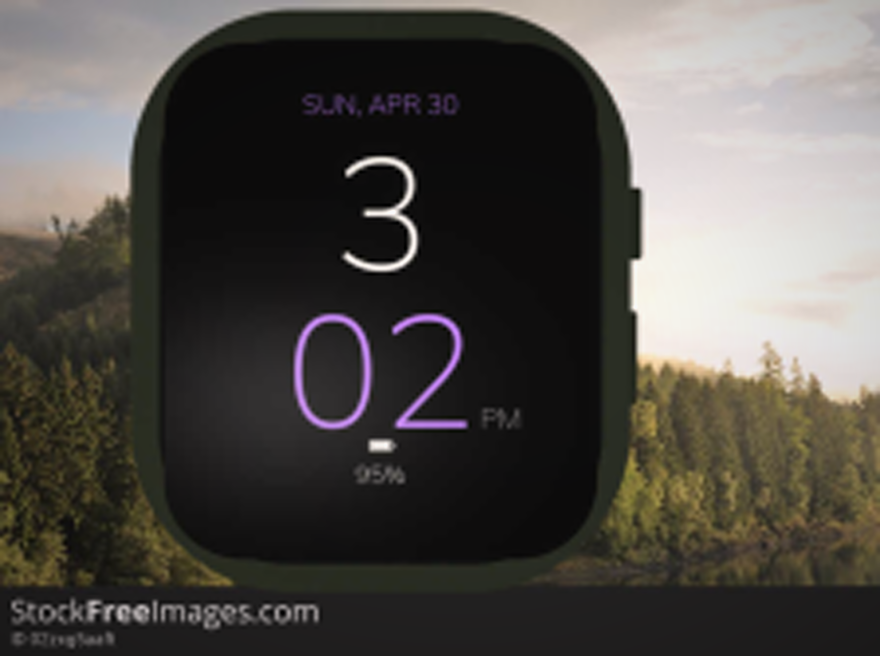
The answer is 3:02
